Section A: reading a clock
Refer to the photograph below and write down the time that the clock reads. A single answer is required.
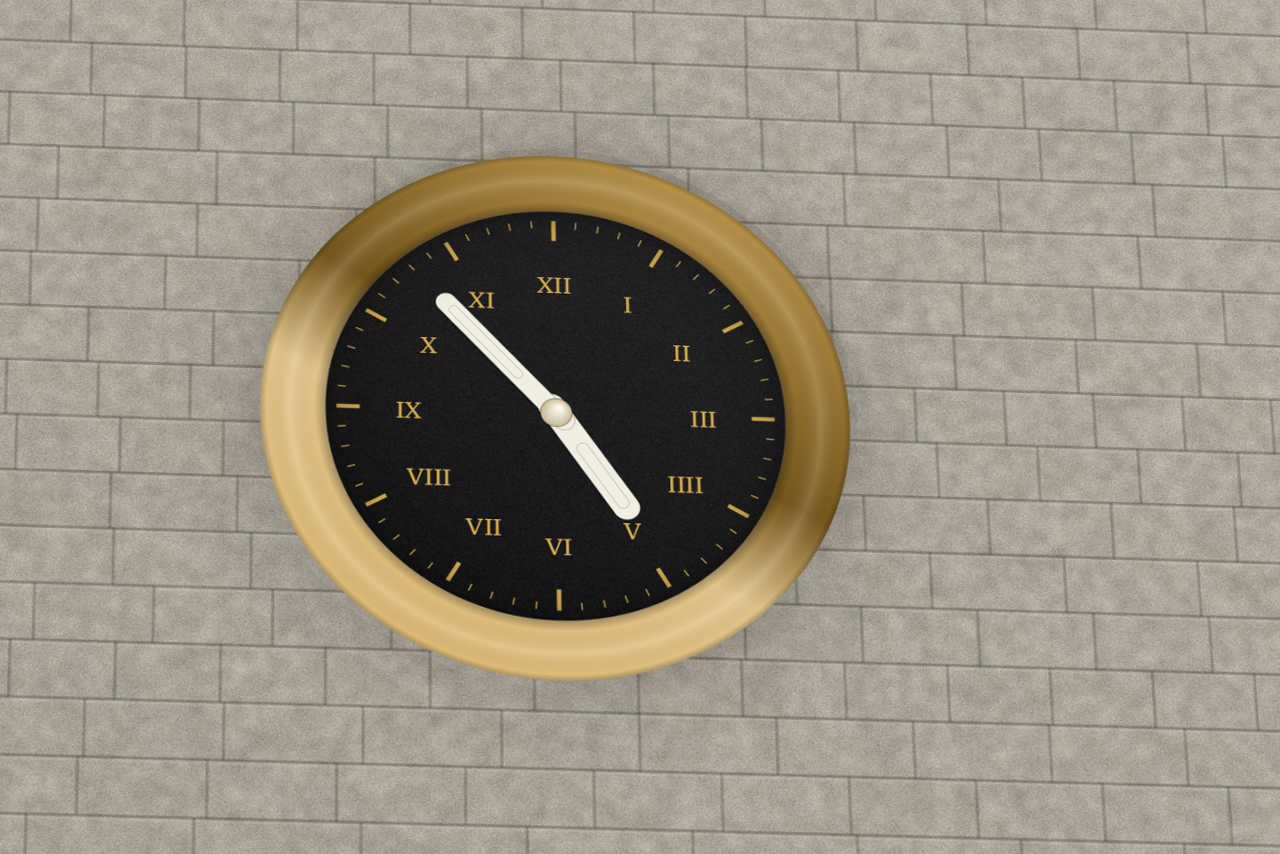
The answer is 4:53
